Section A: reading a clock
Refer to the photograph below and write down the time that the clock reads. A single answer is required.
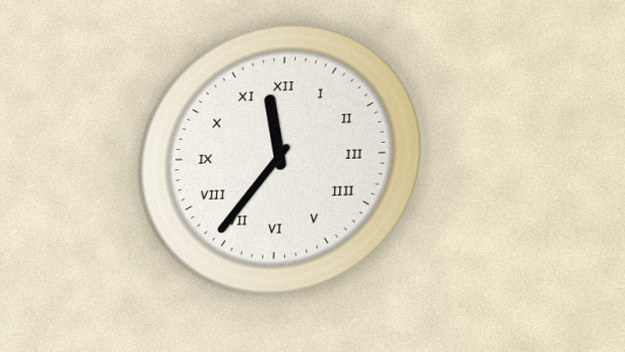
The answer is 11:36
